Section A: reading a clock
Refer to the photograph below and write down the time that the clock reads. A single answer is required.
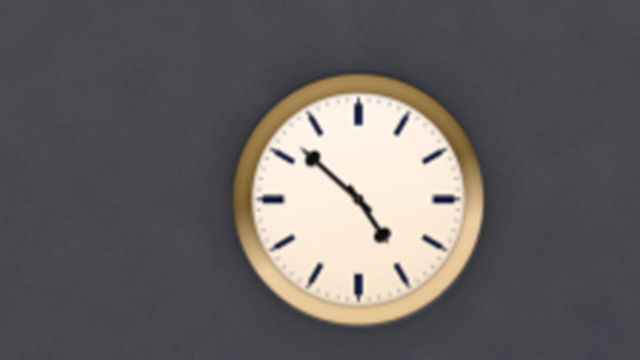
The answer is 4:52
